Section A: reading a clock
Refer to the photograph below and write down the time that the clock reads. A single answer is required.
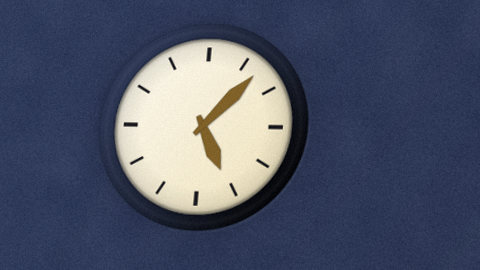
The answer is 5:07
